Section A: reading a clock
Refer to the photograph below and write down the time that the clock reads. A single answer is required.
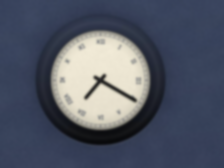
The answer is 7:20
